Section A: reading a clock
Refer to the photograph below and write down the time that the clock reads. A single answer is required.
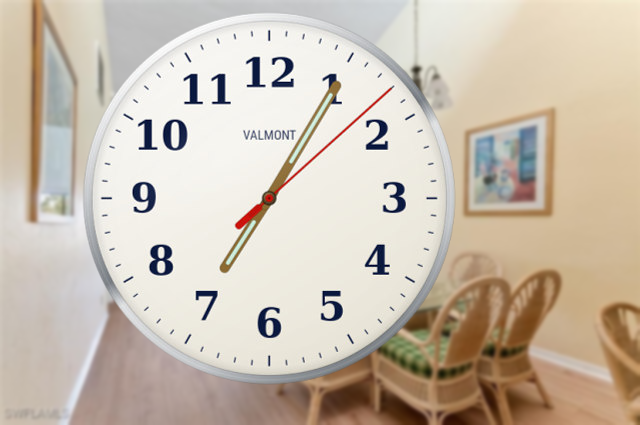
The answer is 7:05:08
